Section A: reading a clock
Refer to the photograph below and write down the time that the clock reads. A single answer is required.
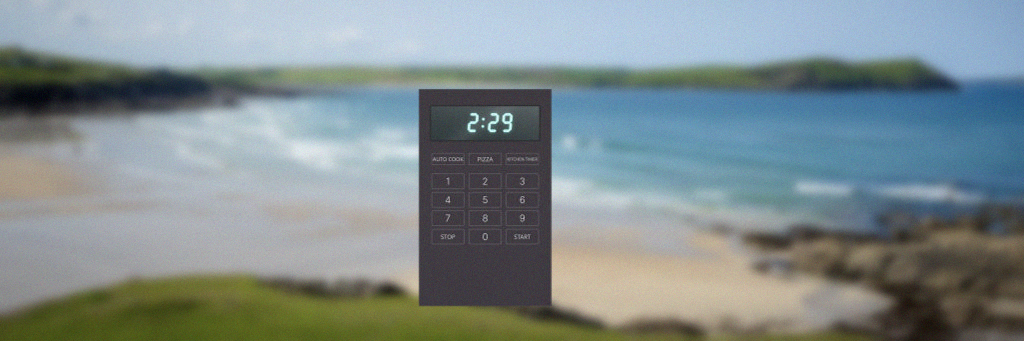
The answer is 2:29
